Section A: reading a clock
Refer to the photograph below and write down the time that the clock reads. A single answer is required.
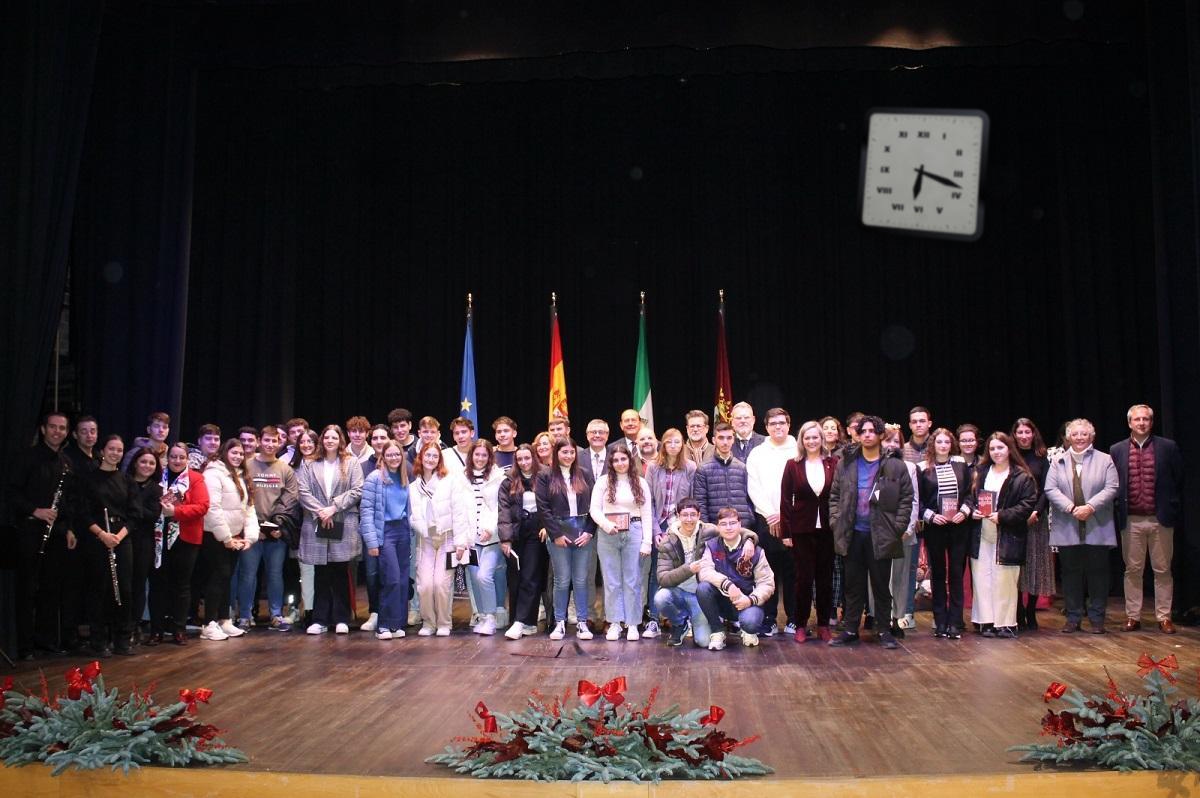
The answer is 6:18
